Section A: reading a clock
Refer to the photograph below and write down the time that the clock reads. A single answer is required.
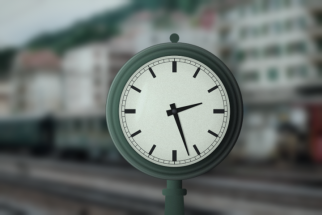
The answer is 2:27
